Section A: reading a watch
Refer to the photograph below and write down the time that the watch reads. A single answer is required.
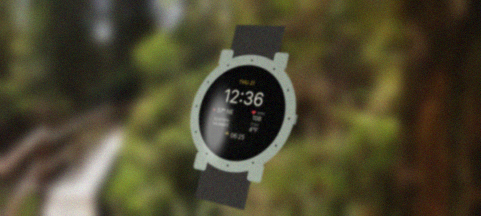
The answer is 12:36
